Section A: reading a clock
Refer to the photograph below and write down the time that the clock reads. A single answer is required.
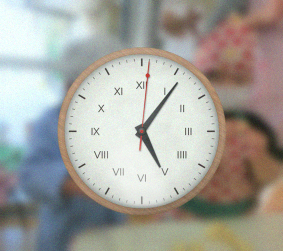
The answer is 5:06:01
